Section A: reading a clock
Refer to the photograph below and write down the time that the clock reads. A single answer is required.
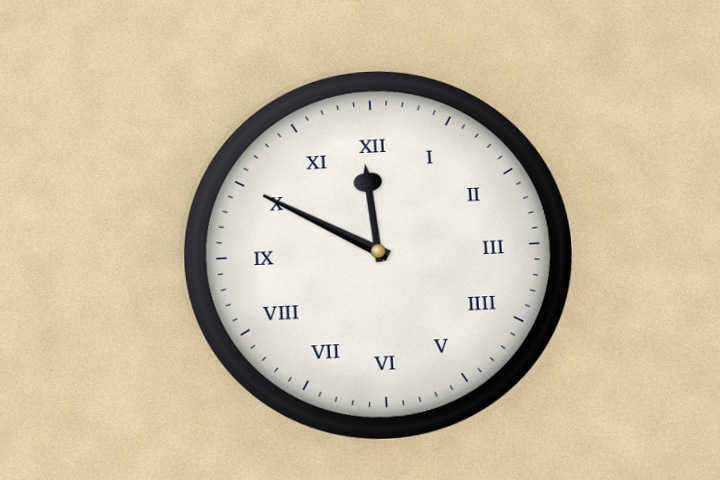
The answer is 11:50
